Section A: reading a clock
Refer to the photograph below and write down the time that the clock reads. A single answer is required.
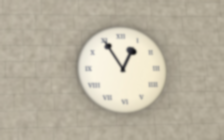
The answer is 12:55
